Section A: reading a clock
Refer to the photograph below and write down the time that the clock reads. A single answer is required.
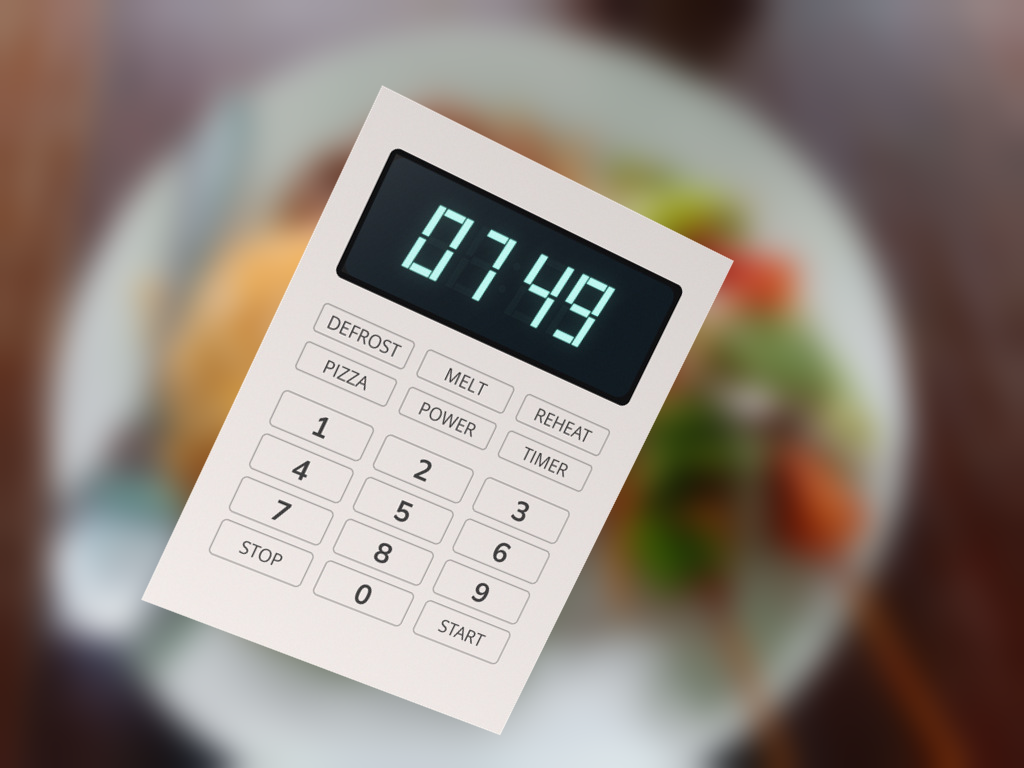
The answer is 7:49
